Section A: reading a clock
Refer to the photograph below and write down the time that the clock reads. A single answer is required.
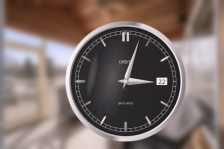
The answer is 3:03
